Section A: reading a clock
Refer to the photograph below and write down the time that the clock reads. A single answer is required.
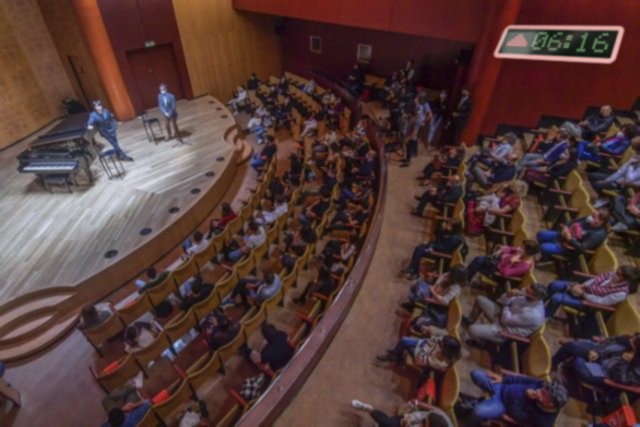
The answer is 6:16
